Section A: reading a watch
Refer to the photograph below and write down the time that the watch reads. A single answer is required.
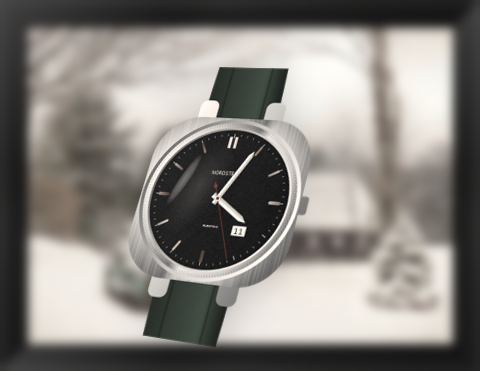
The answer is 4:04:26
